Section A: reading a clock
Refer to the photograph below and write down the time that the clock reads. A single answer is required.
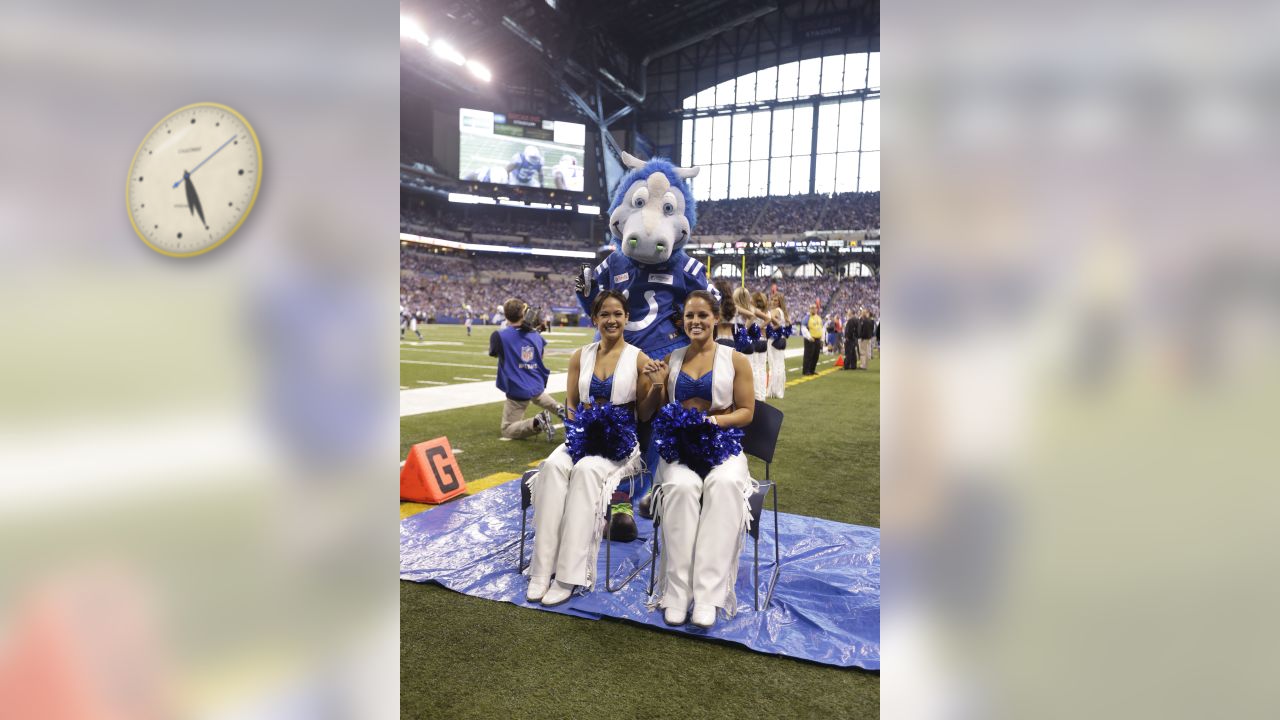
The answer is 5:25:09
